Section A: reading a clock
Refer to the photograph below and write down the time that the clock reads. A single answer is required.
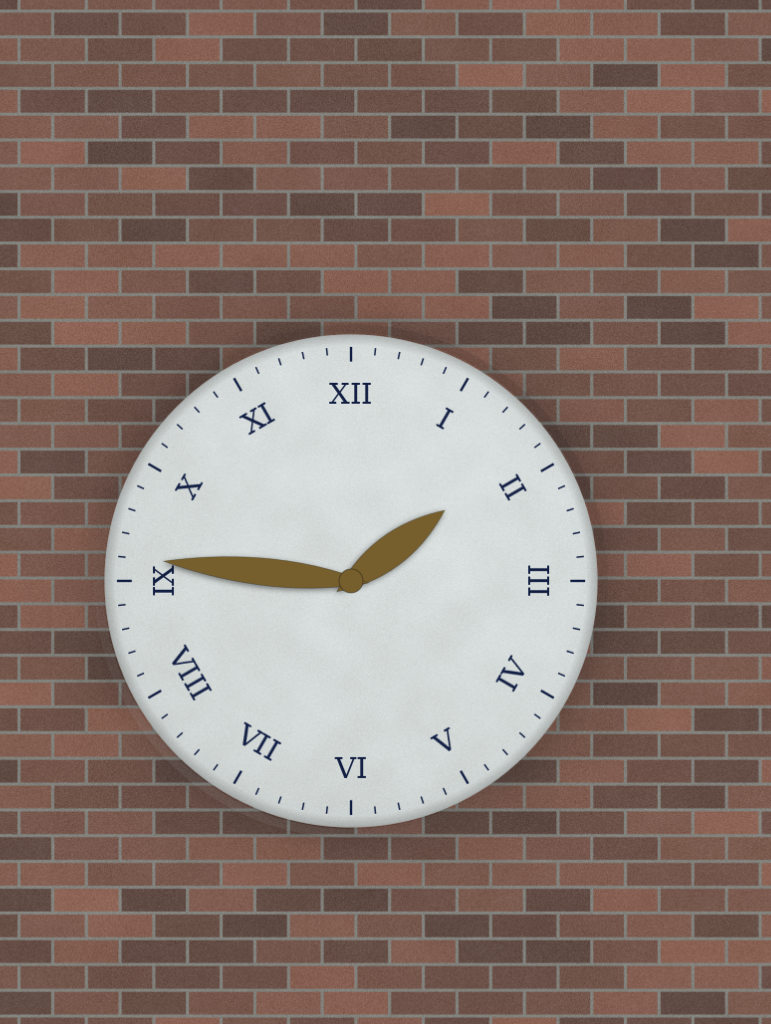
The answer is 1:46
